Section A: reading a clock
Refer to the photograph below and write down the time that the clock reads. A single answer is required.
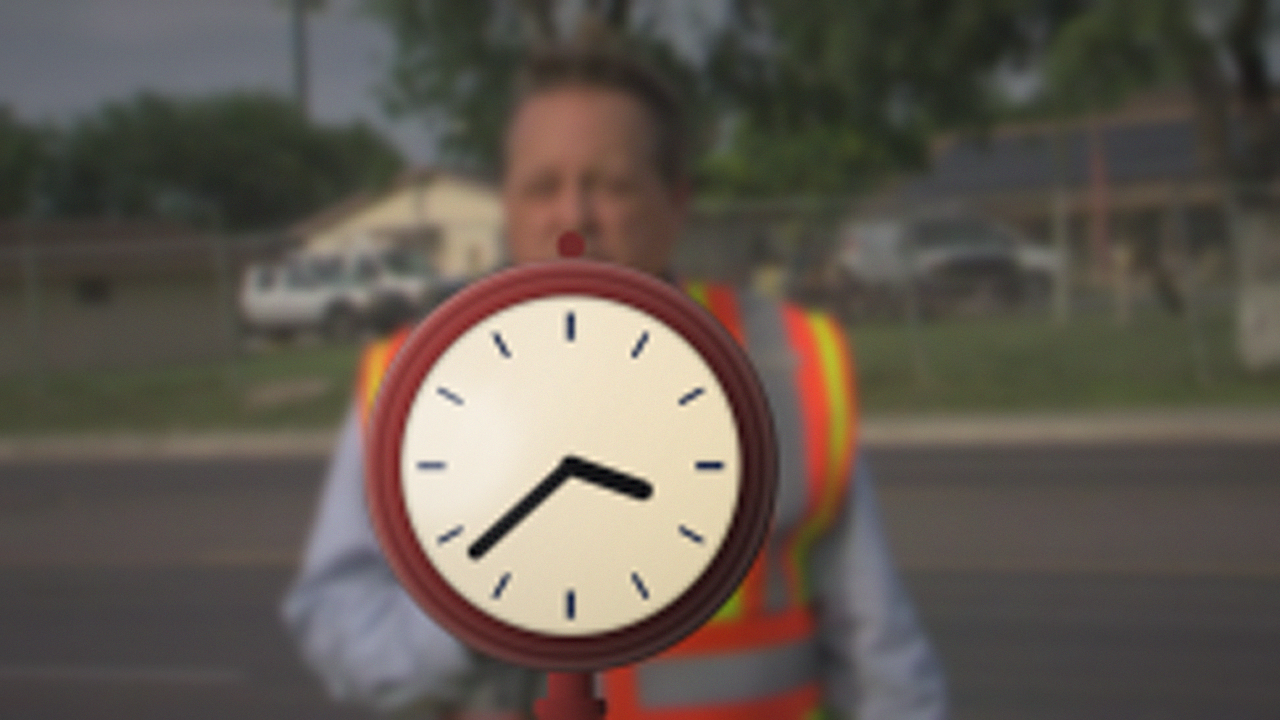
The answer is 3:38
